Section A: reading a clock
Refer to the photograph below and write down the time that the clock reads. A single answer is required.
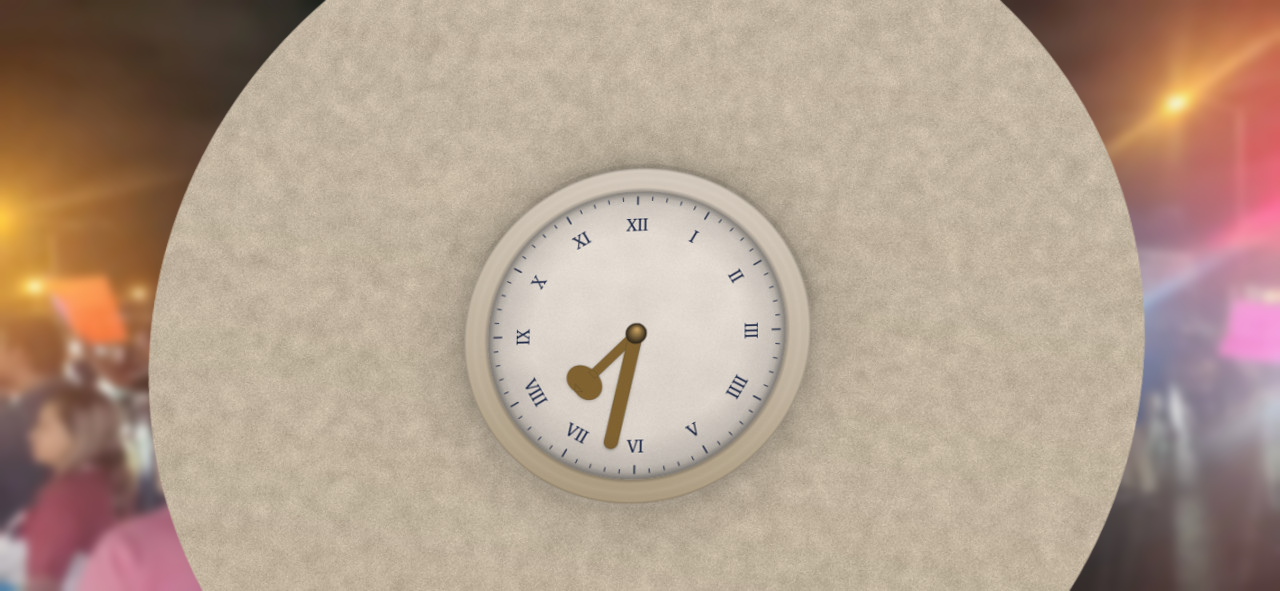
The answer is 7:32
